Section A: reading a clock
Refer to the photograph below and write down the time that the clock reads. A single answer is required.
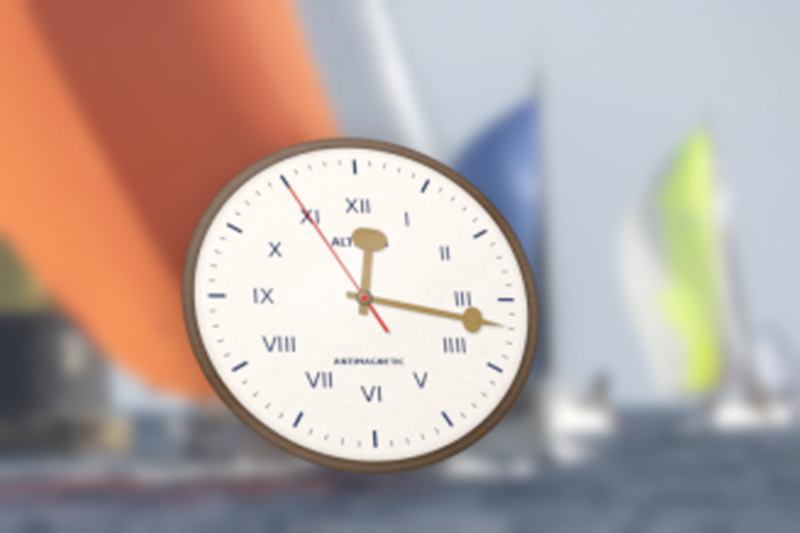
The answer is 12:16:55
